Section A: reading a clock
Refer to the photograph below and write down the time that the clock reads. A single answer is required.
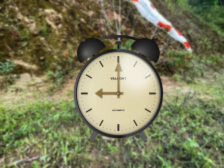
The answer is 9:00
